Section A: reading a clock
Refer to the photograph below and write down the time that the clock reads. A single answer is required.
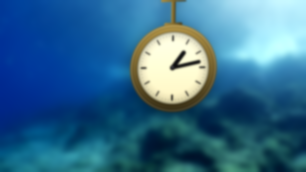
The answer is 1:13
